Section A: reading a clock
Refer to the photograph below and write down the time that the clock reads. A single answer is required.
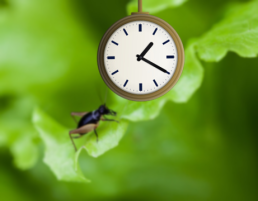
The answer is 1:20
